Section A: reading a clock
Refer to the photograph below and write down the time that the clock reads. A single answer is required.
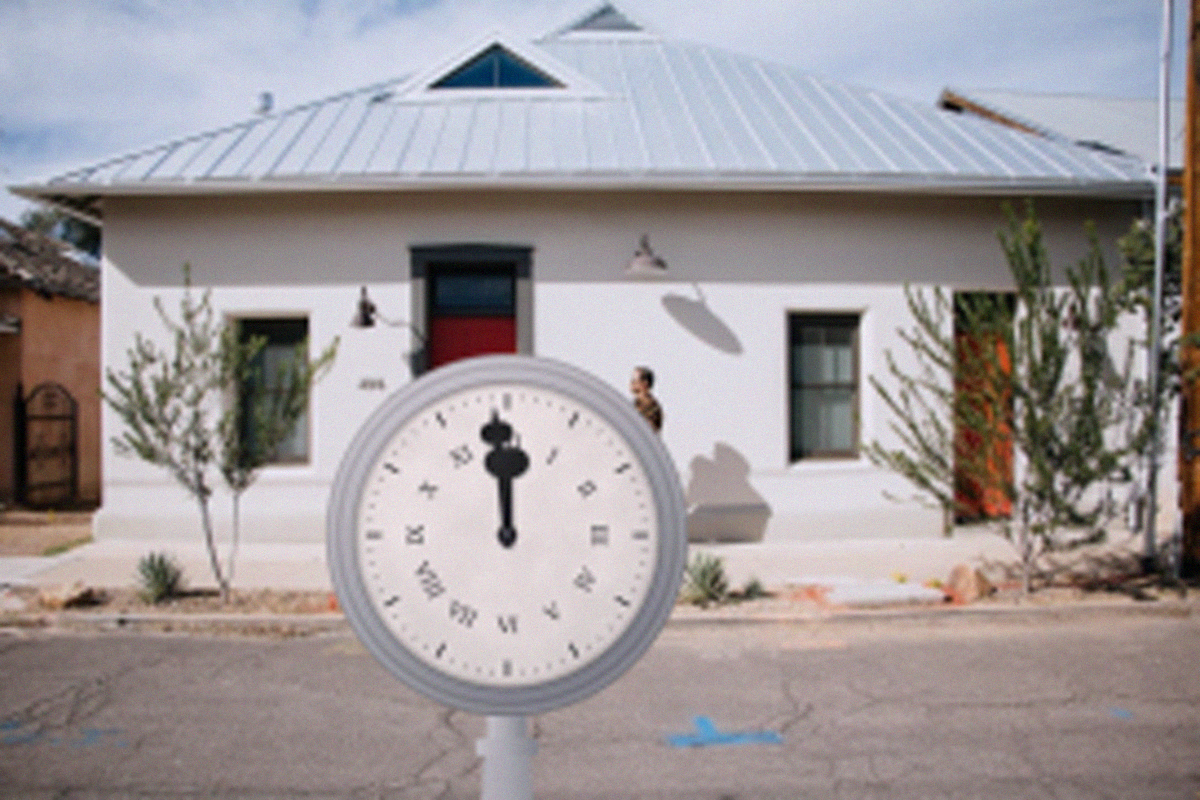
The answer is 11:59
